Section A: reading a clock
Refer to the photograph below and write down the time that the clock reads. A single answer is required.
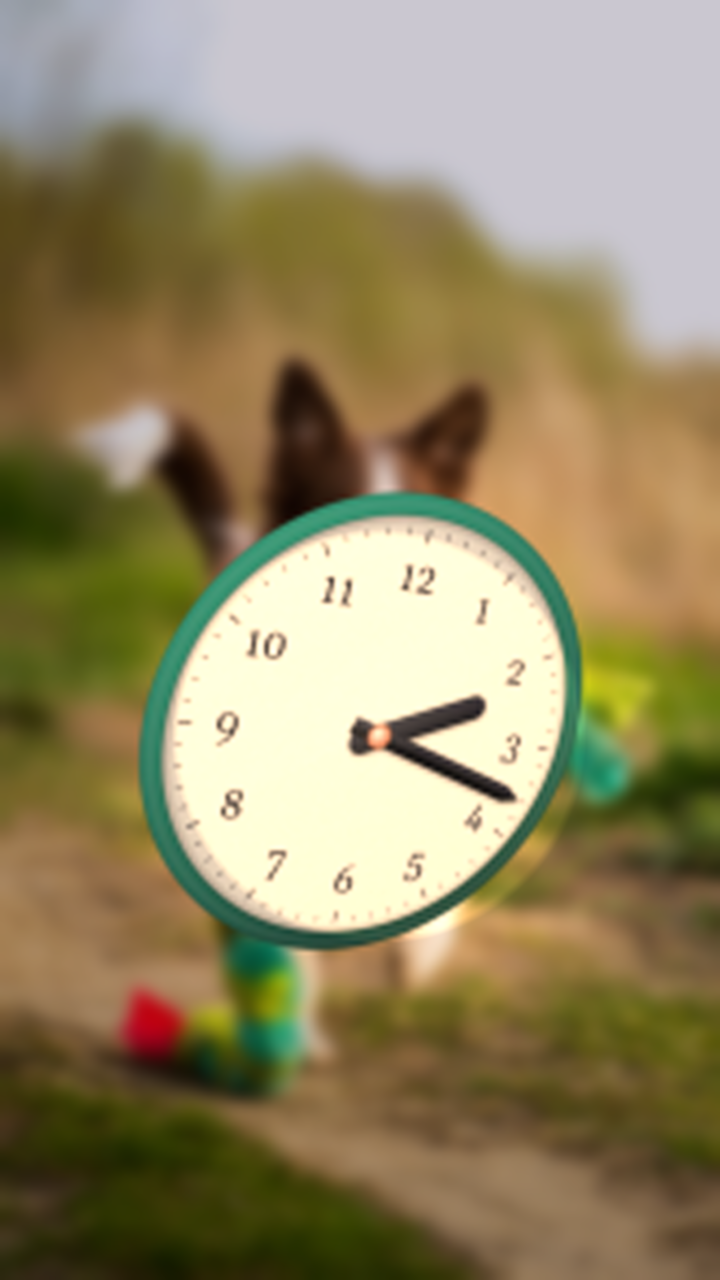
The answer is 2:18
